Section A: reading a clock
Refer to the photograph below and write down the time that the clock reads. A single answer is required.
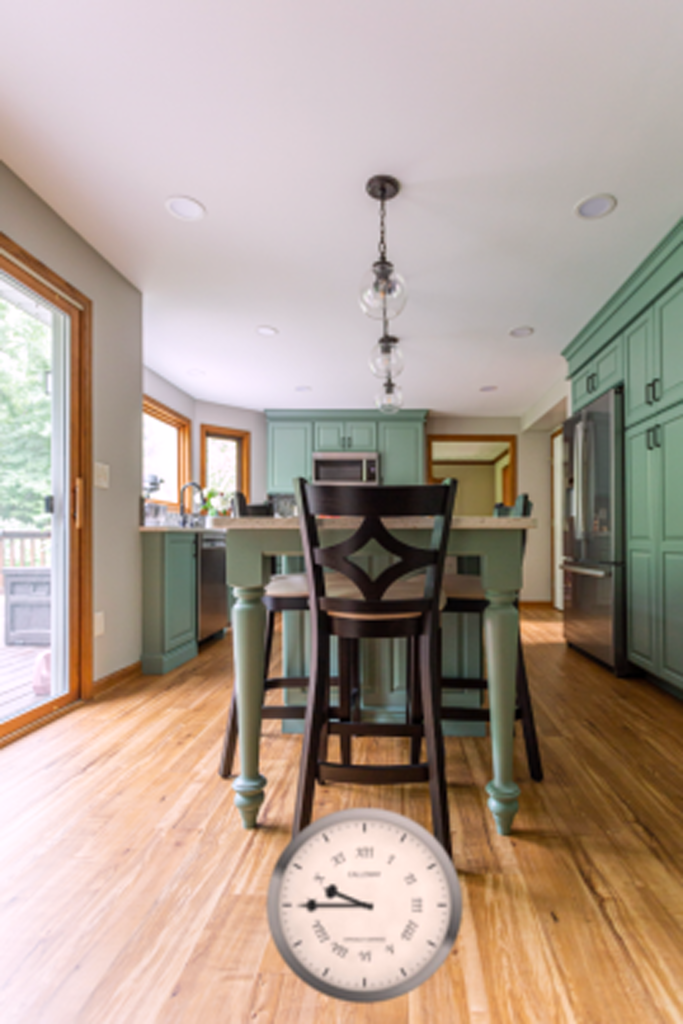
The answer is 9:45
